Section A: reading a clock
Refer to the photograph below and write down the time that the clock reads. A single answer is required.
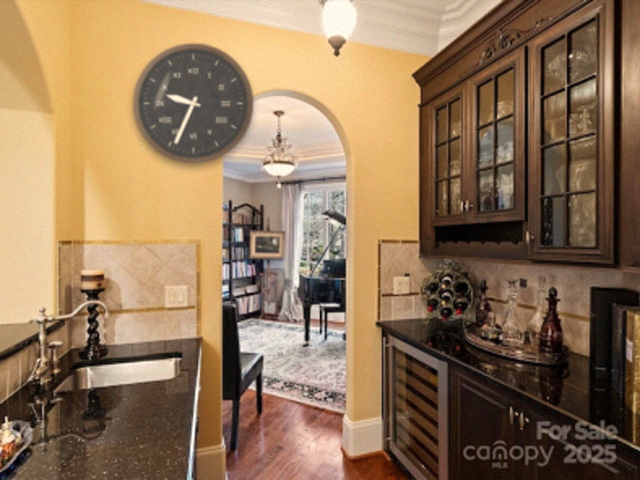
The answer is 9:34
